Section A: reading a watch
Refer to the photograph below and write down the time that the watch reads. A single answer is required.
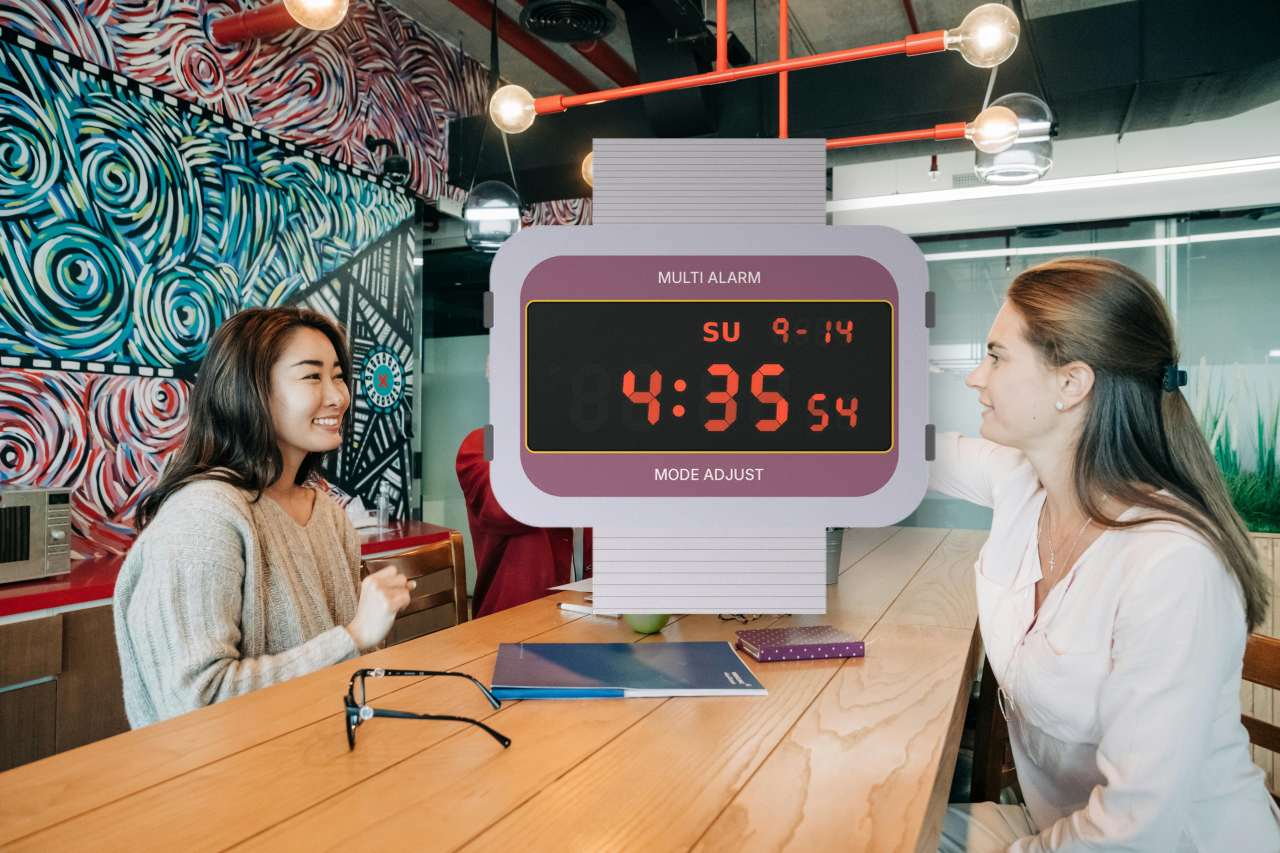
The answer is 4:35:54
